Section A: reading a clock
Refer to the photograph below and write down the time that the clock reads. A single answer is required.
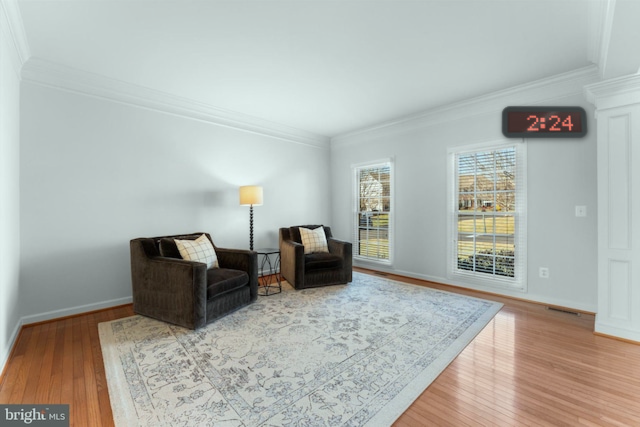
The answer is 2:24
